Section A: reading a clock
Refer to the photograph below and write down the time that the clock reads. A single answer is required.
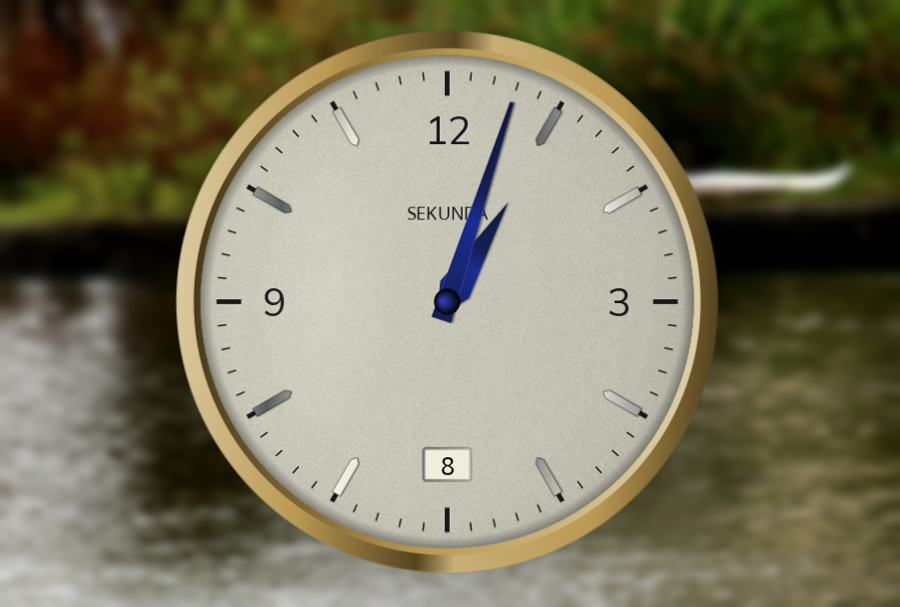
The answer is 1:03
